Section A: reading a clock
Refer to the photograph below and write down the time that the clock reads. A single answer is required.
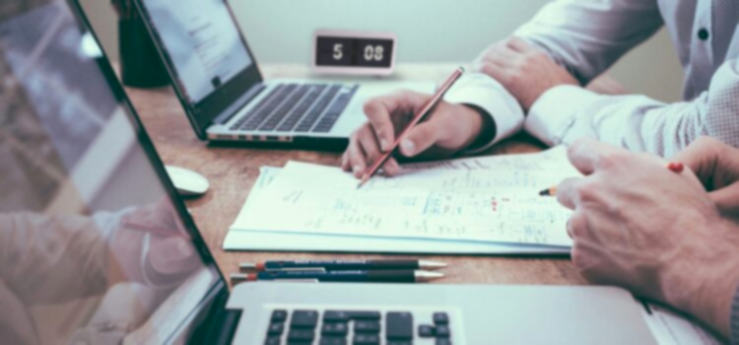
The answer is 5:08
